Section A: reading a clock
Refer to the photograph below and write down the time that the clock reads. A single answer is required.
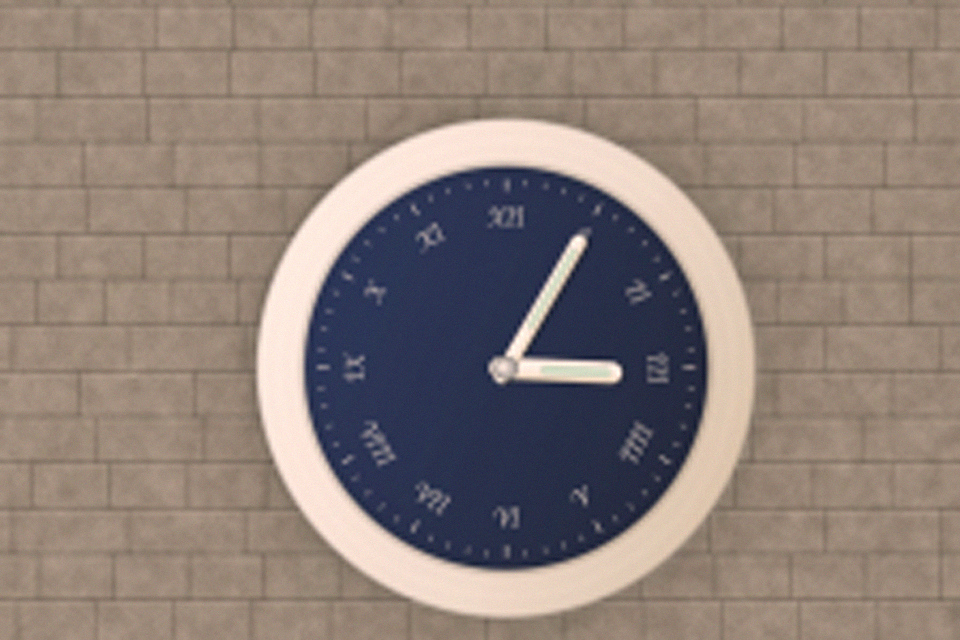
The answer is 3:05
